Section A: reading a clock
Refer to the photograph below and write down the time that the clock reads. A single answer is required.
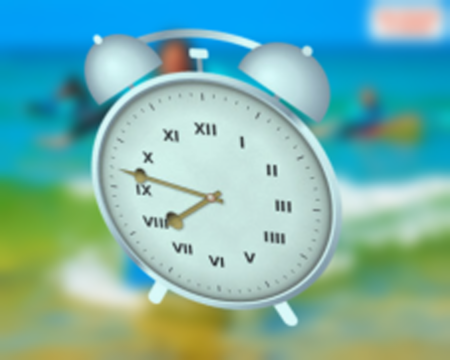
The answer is 7:47
